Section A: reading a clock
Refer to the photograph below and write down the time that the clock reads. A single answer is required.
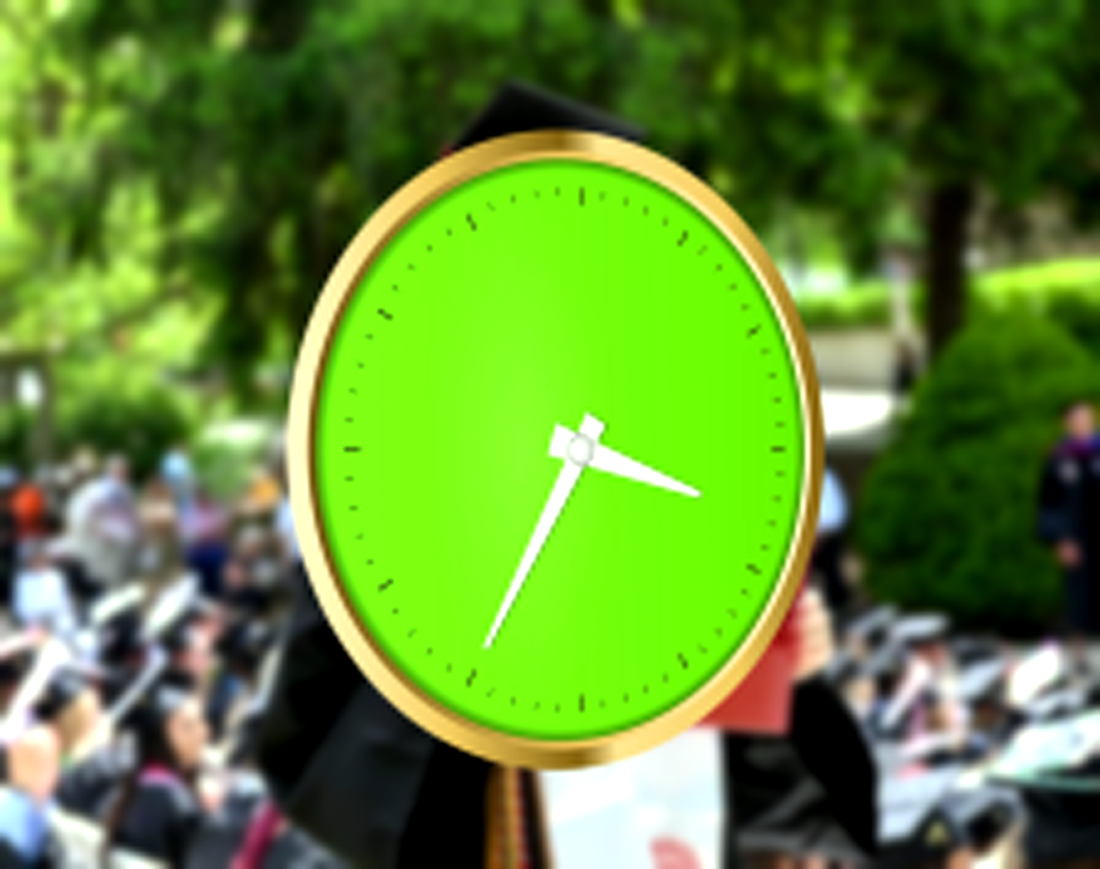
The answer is 3:35
